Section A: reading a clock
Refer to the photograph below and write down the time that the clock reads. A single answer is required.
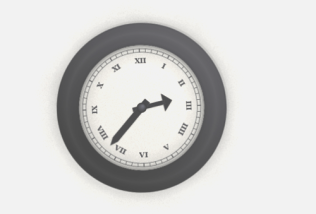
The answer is 2:37
